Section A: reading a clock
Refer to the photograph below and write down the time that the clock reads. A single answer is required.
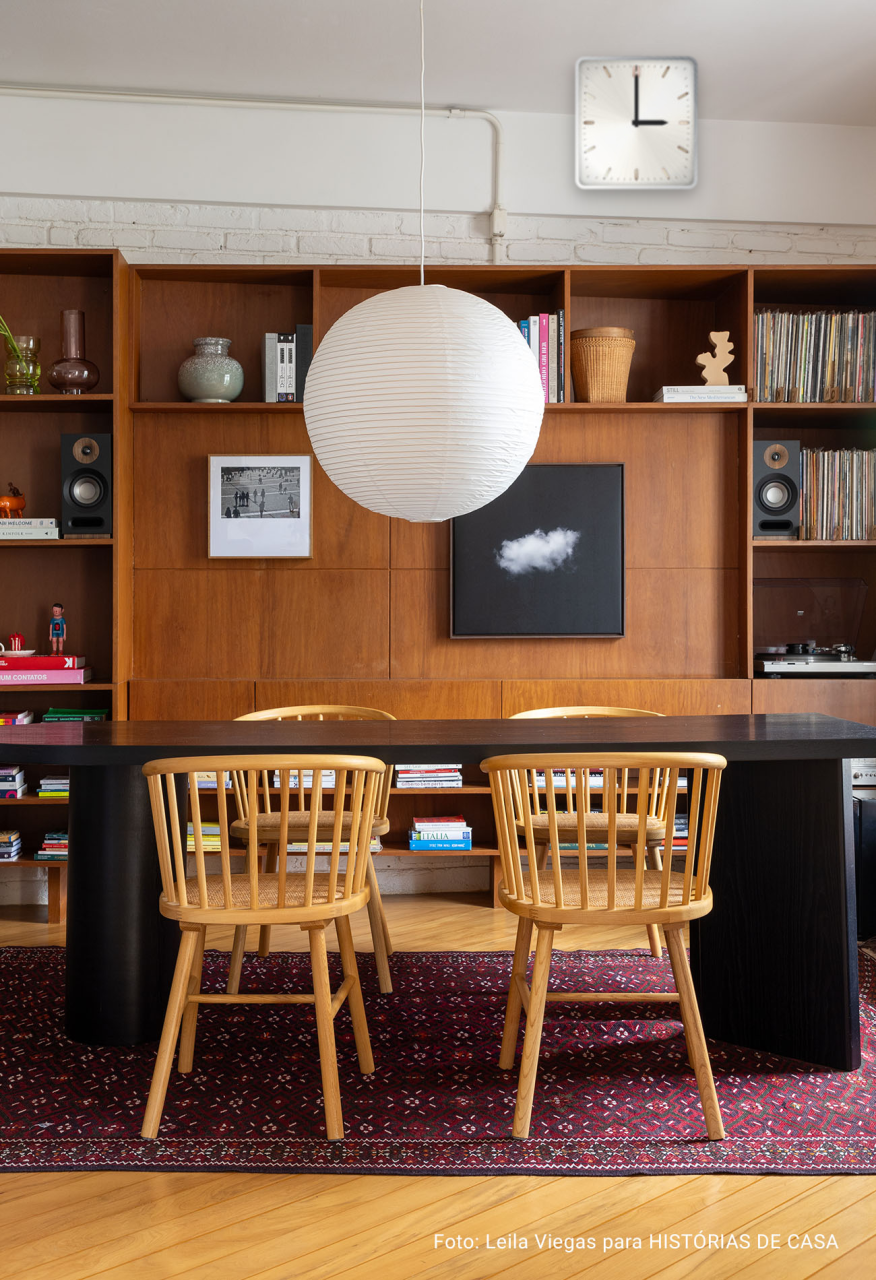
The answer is 3:00
